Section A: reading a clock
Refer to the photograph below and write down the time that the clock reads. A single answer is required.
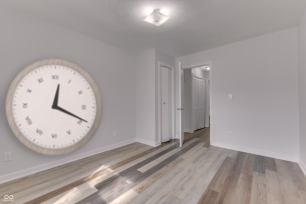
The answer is 12:19
